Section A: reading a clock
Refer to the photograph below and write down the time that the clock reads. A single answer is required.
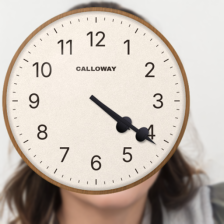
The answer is 4:21
